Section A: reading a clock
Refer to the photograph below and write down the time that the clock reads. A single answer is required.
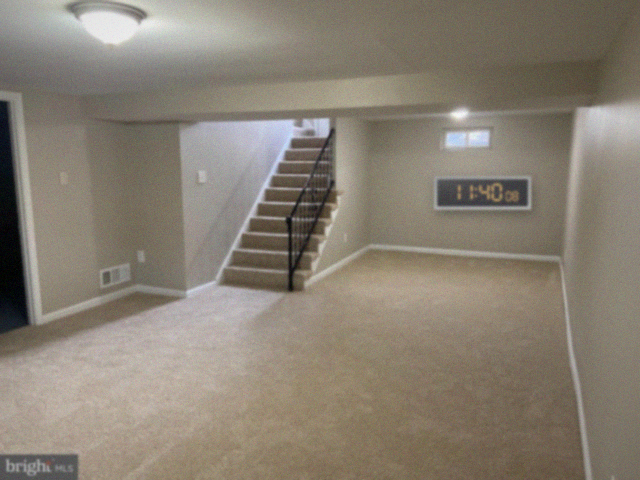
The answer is 11:40
